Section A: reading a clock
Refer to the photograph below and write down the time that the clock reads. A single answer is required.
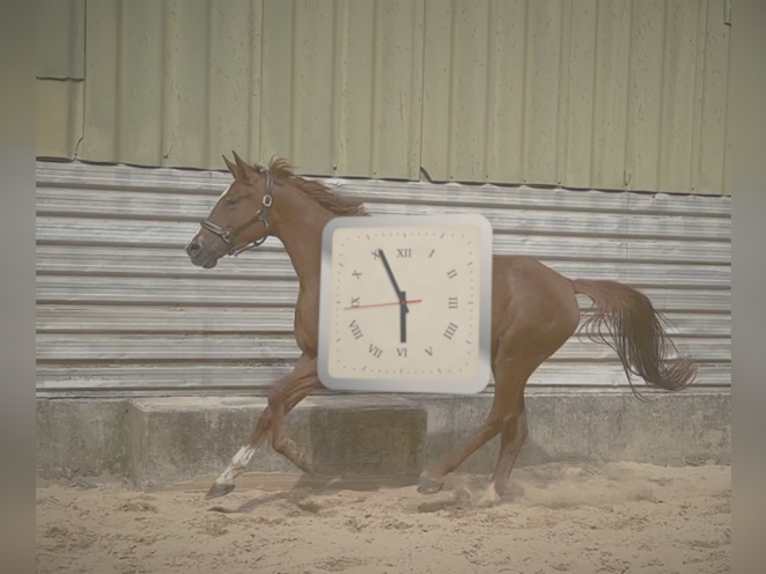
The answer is 5:55:44
